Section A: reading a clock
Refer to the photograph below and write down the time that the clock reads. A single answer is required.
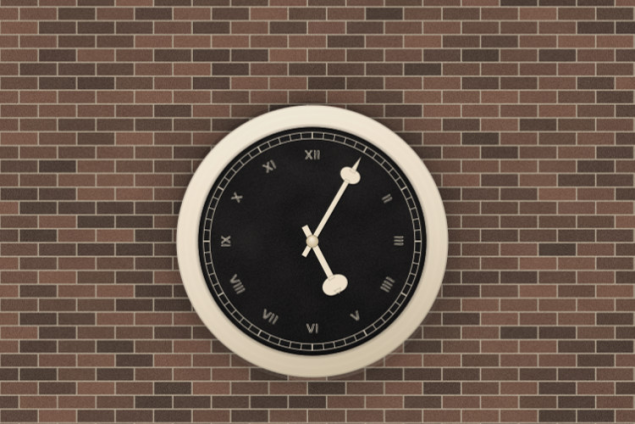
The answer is 5:05
